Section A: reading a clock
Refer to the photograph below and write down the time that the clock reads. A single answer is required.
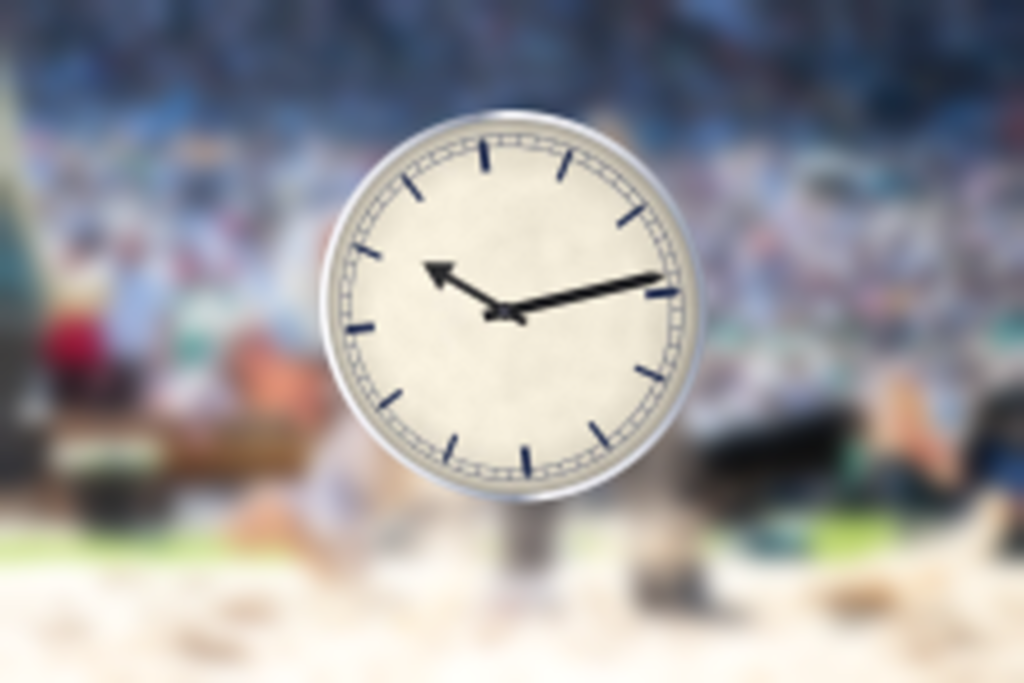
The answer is 10:14
